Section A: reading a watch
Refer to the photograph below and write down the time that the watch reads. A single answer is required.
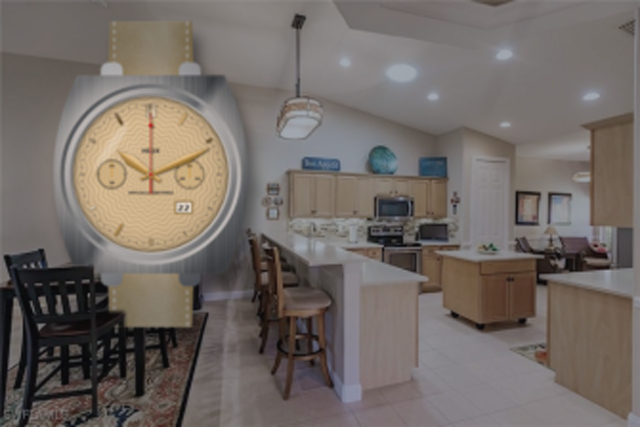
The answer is 10:11
